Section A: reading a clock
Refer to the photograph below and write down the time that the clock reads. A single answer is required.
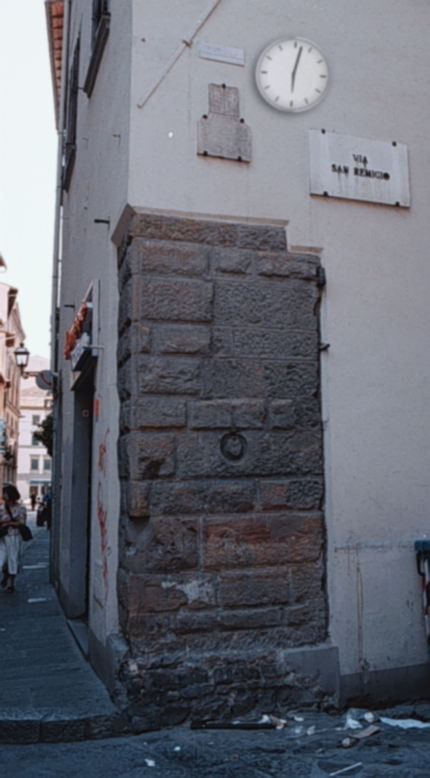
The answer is 6:02
